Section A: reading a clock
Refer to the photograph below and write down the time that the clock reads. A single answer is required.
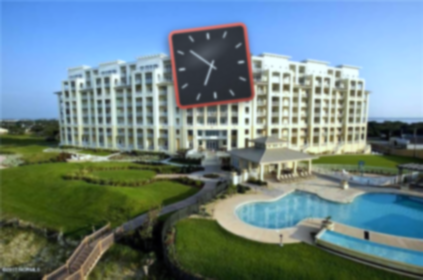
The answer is 6:52
